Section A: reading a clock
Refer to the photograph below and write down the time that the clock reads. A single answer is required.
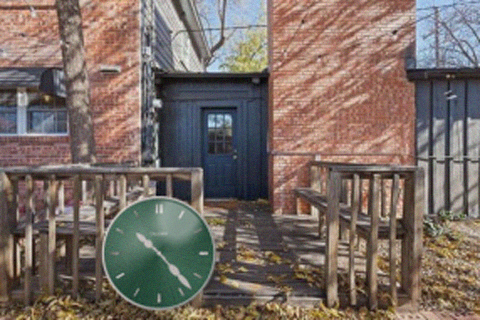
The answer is 10:23
